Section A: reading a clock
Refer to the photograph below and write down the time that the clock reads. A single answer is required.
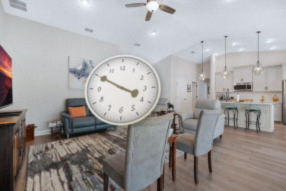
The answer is 3:50
